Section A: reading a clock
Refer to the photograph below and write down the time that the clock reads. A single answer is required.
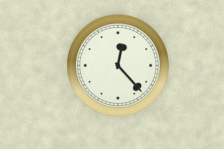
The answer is 12:23
